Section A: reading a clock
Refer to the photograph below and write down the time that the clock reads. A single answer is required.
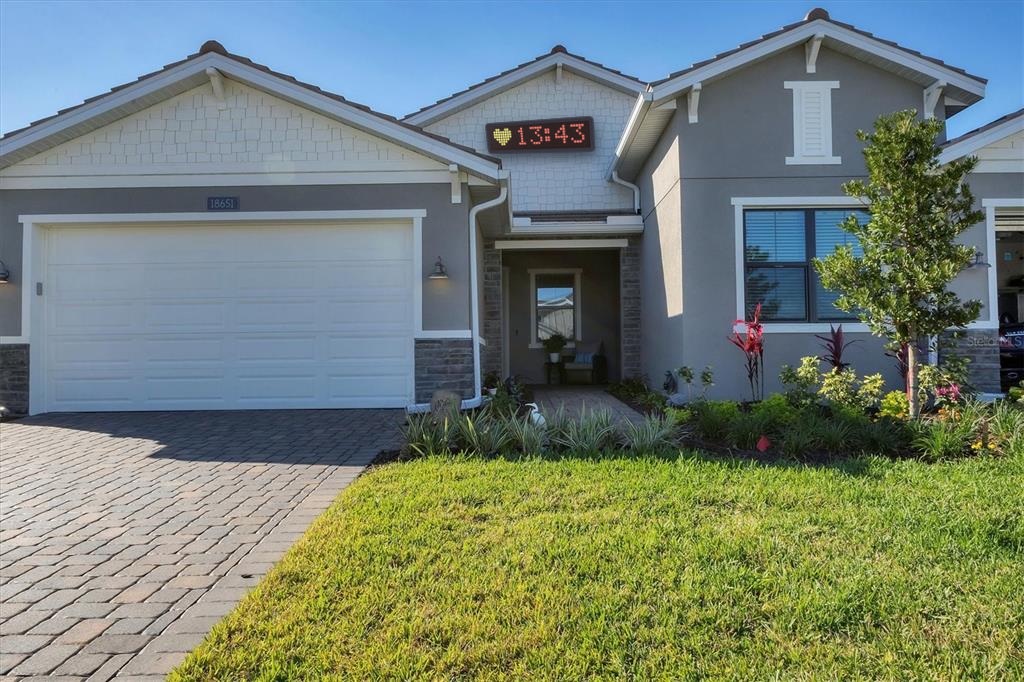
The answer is 13:43
